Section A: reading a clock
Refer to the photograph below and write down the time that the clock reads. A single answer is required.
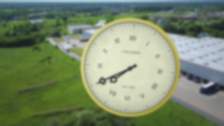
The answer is 7:40
